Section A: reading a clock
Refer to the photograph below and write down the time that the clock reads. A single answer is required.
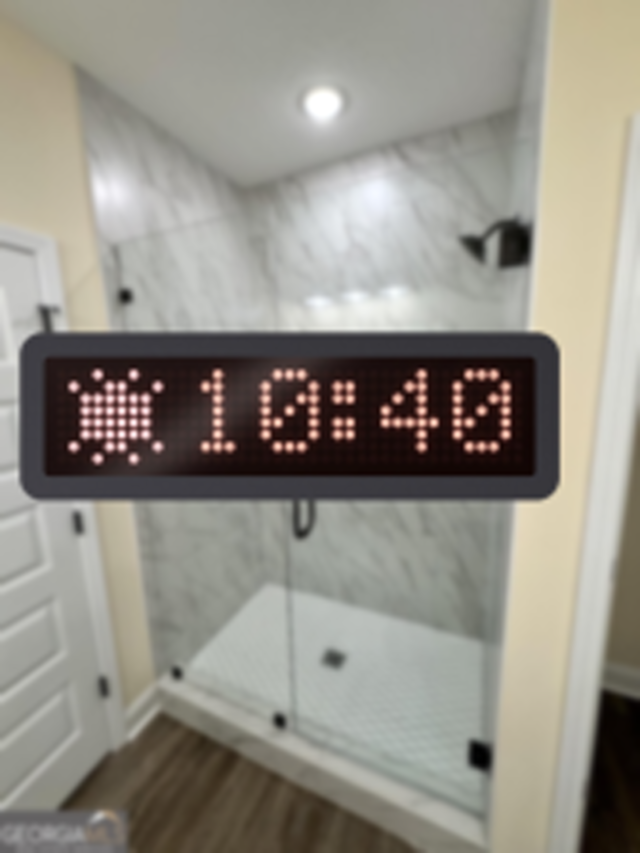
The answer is 10:40
